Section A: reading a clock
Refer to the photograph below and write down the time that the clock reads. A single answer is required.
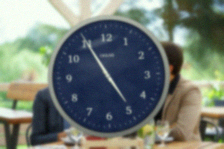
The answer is 4:55
